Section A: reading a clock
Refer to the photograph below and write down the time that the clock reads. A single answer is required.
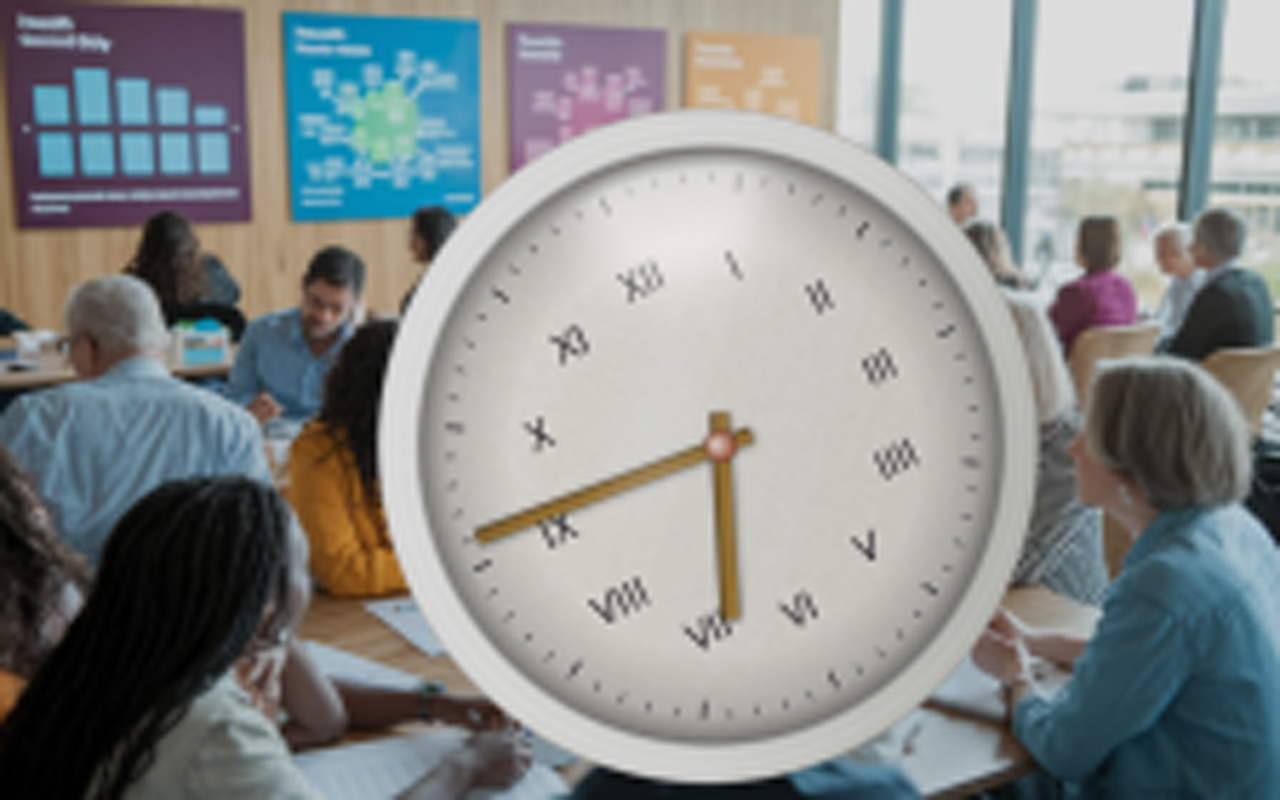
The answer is 6:46
